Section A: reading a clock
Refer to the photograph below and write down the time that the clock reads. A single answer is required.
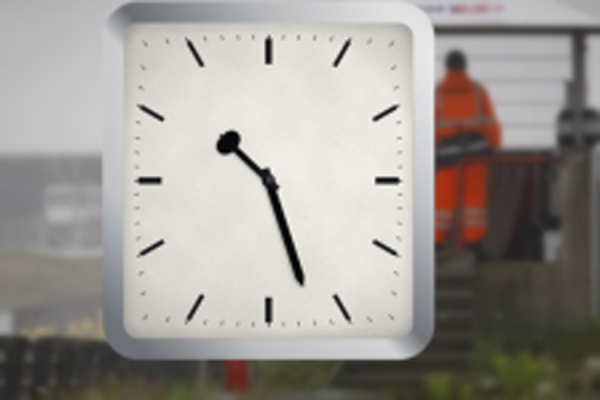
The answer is 10:27
